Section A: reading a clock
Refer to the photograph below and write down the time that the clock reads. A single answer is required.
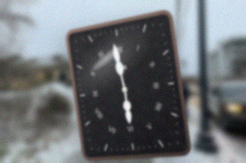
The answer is 5:59
